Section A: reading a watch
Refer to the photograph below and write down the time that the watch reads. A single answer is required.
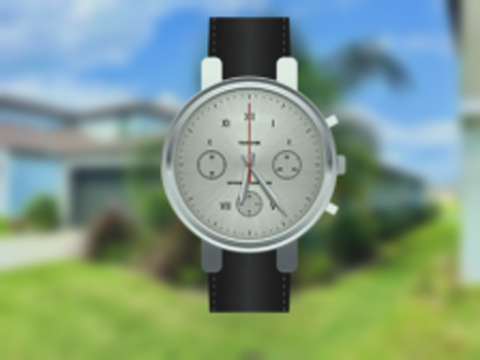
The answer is 6:24
